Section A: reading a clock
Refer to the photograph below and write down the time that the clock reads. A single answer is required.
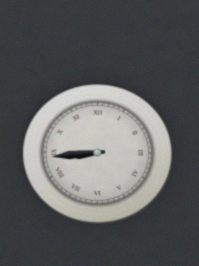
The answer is 8:44
